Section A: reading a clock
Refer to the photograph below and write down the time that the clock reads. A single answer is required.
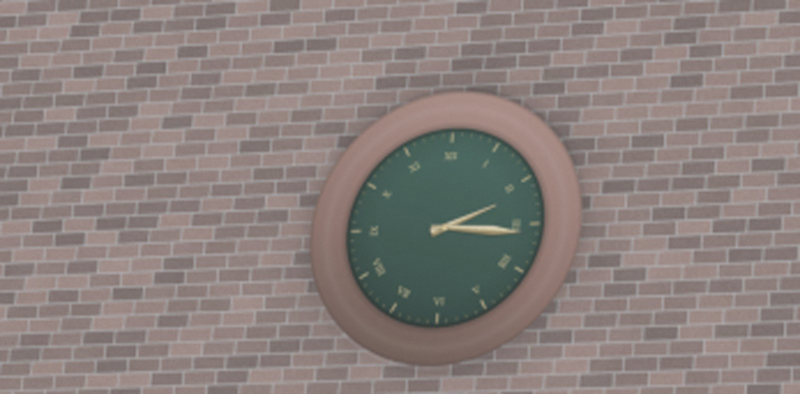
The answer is 2:16
